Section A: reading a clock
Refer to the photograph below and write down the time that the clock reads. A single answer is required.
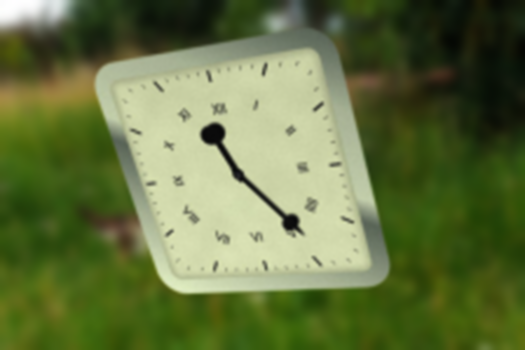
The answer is 11:24
